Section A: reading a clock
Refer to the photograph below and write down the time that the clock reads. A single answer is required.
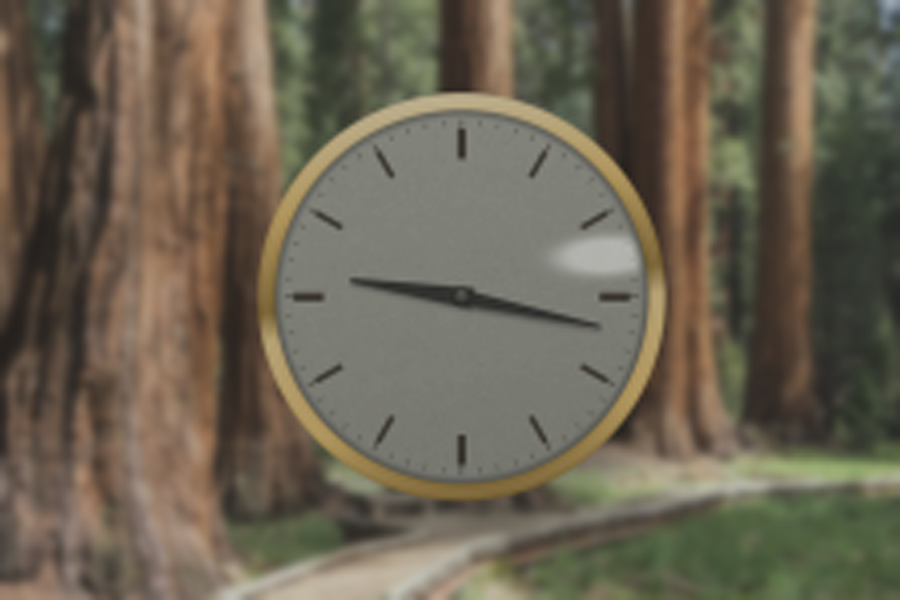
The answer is 9:17
